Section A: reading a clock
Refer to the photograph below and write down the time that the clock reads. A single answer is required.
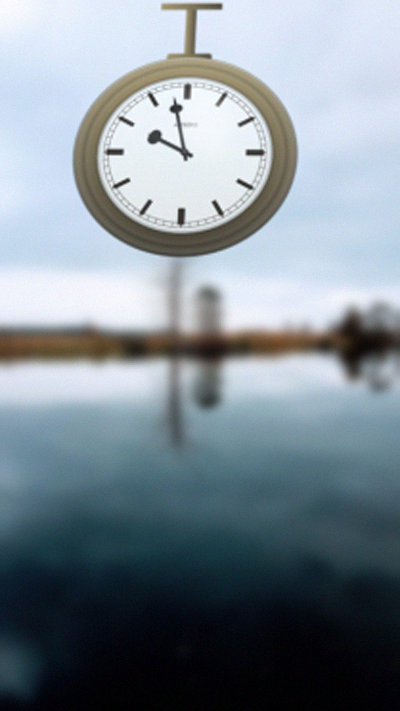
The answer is 9:58
